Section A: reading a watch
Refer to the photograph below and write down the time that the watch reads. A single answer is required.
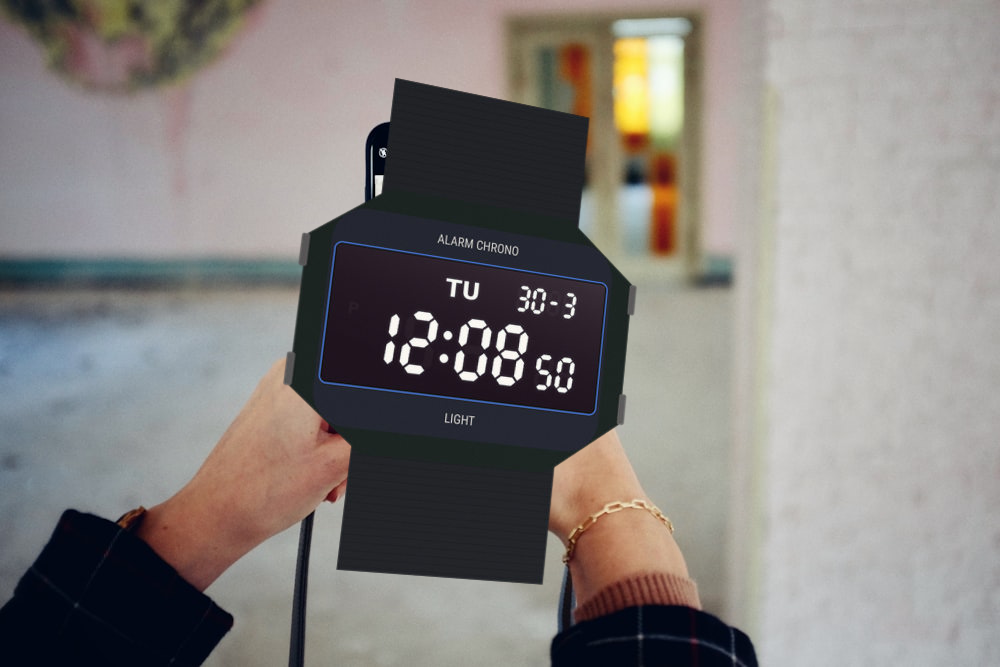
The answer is 12:08:50
